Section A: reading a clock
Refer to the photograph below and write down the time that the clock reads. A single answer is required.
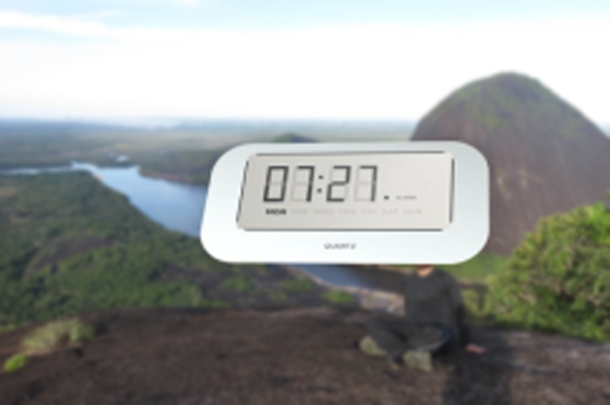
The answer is 7:27
